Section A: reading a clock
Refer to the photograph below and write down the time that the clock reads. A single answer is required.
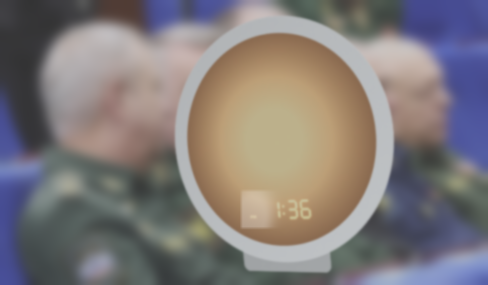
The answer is 1:36
